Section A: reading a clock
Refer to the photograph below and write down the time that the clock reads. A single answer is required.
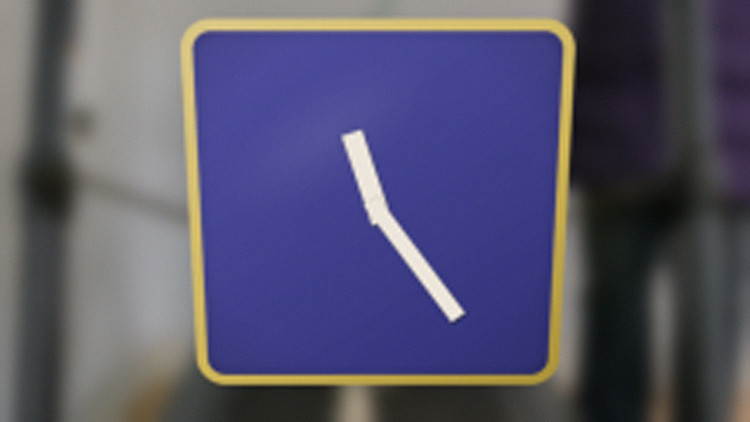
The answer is 11:24
